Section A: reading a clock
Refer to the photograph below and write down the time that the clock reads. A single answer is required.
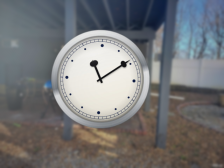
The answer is 11:09
